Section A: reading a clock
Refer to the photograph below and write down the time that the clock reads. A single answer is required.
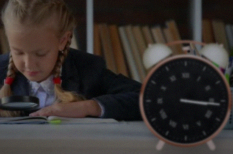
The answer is 3:16
